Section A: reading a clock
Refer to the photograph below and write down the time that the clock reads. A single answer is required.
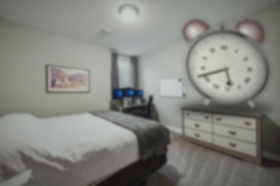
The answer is 5:42
